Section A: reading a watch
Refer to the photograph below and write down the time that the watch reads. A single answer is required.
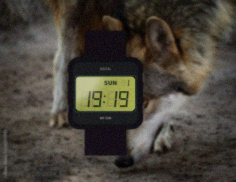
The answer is 19:19
